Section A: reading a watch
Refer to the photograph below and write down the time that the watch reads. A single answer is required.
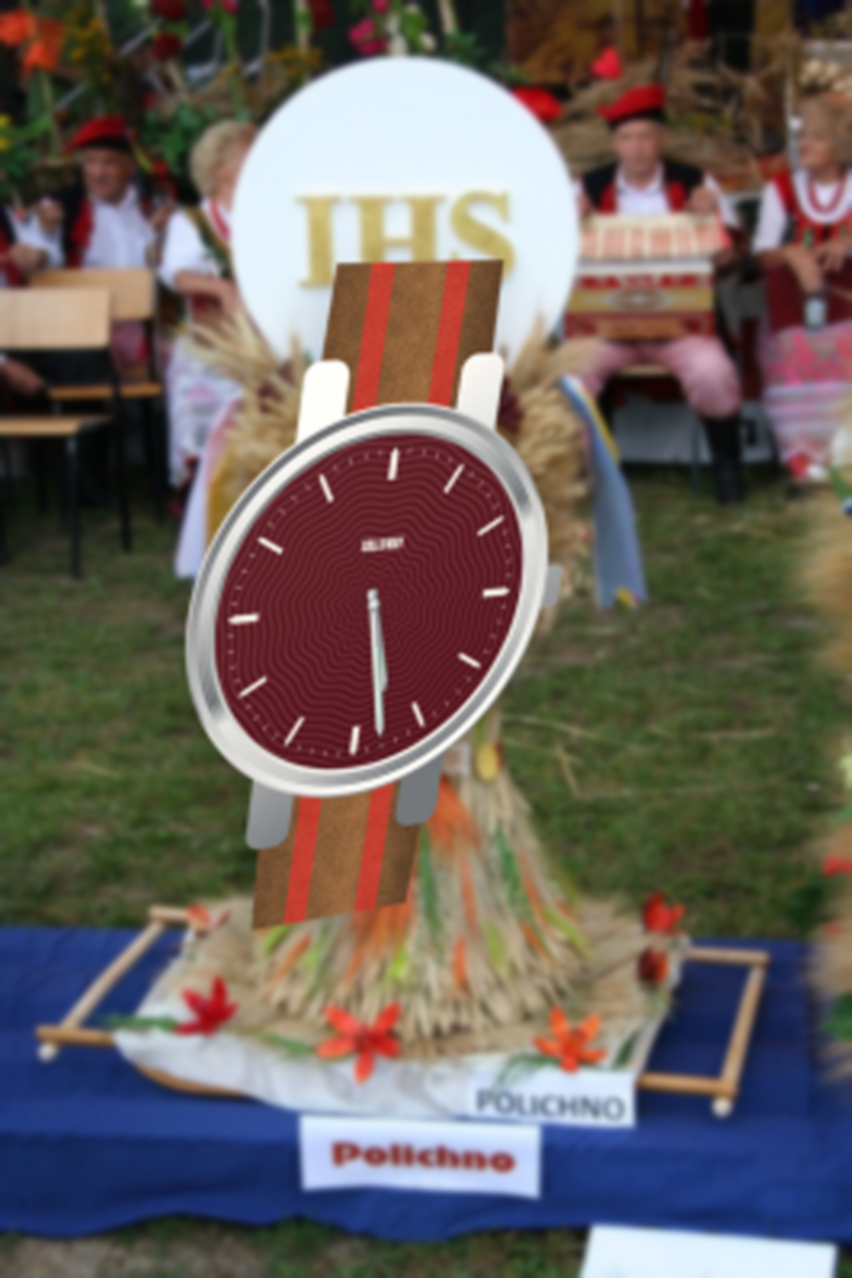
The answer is 5:28
